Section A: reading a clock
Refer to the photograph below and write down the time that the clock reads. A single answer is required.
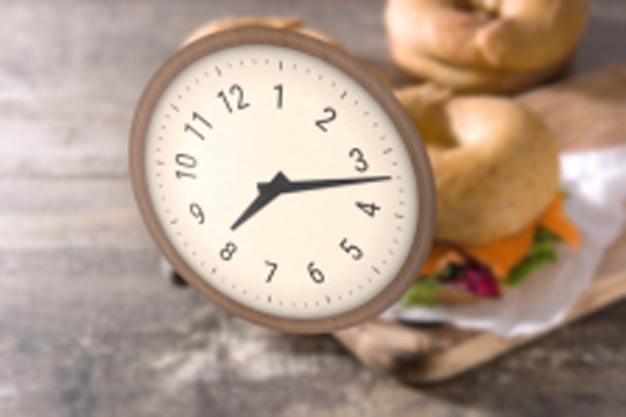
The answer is 8:17
